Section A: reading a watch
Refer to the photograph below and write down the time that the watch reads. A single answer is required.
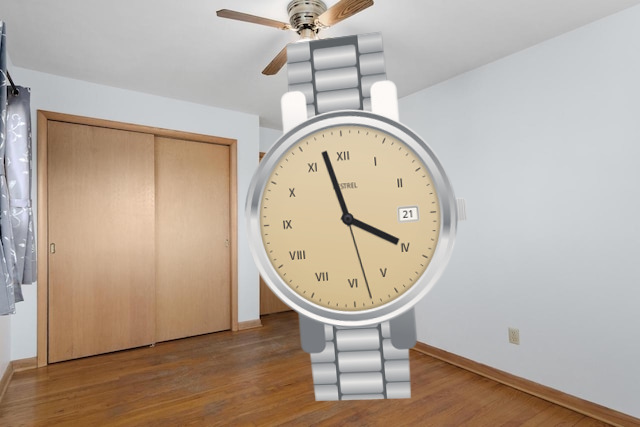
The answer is 3:57:28
